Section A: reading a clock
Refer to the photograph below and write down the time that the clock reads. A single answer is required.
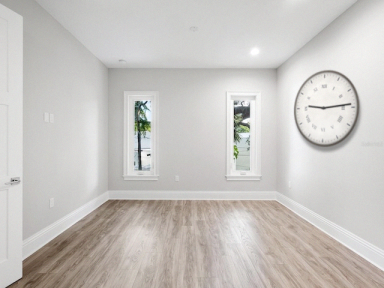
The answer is 9:14
